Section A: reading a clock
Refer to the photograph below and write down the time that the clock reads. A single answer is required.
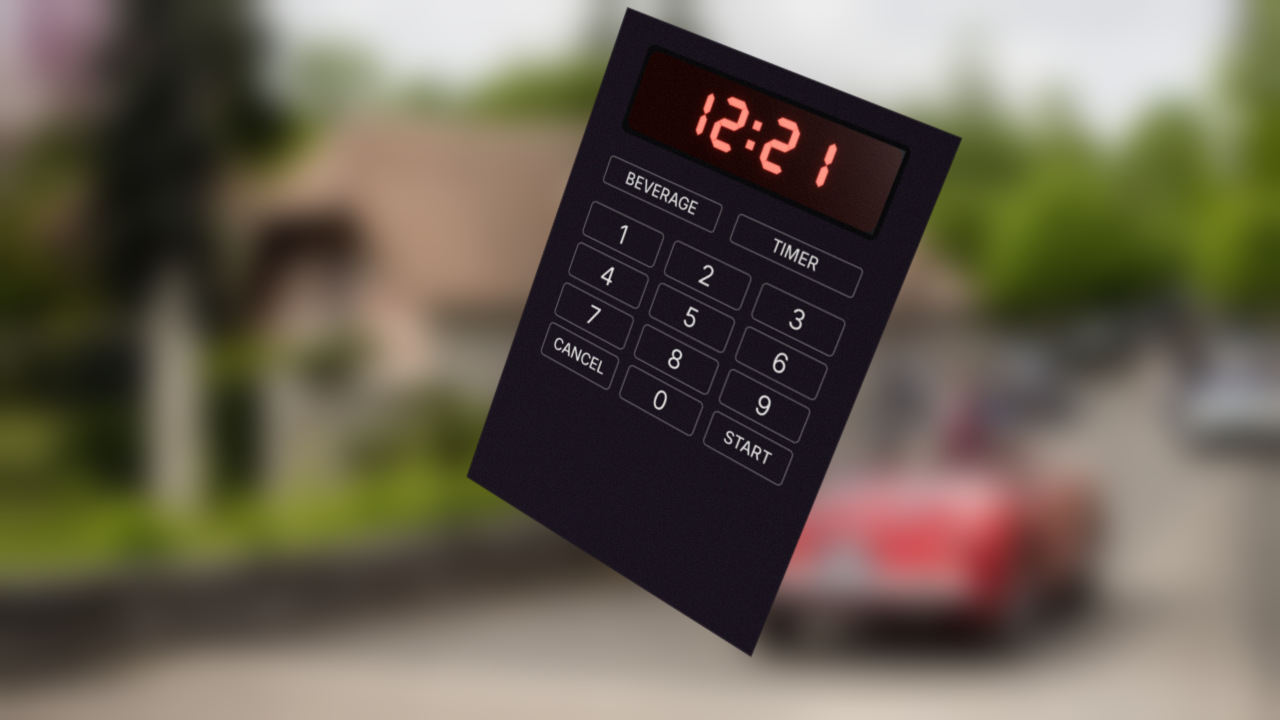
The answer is 12:21
